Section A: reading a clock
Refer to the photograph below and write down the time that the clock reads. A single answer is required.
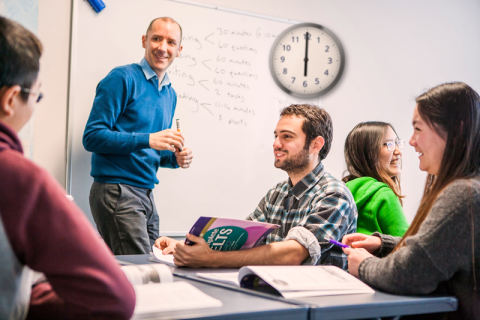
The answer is 6:00
